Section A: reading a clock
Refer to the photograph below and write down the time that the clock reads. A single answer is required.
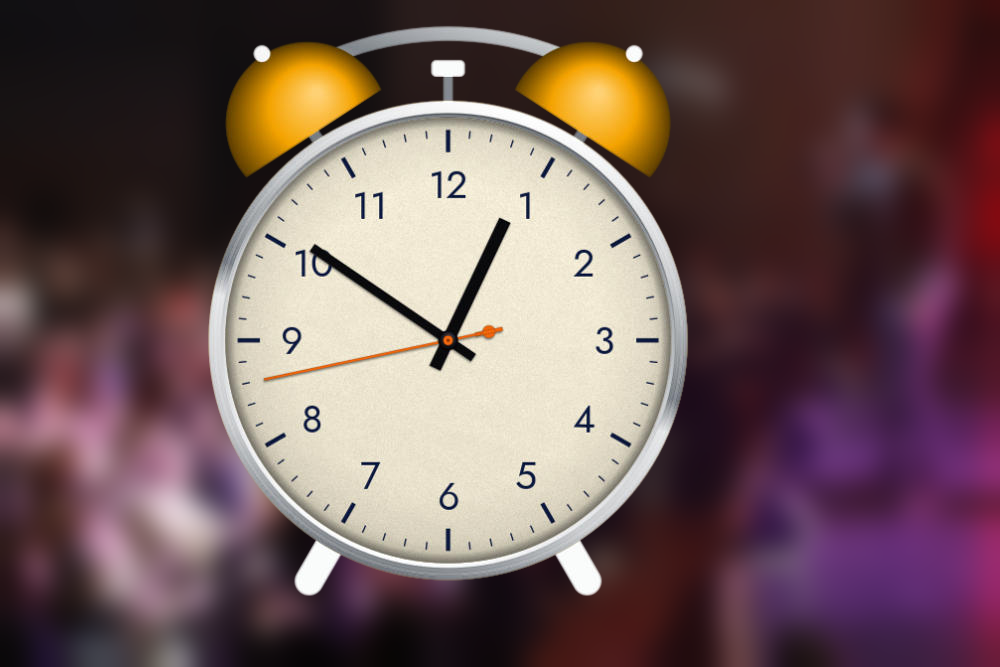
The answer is 12:50:43
